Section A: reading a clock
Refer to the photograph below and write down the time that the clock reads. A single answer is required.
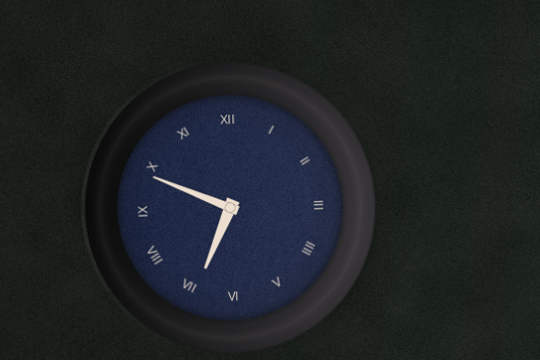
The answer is 6:49
